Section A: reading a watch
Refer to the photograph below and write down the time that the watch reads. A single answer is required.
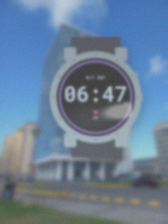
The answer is 6:47
